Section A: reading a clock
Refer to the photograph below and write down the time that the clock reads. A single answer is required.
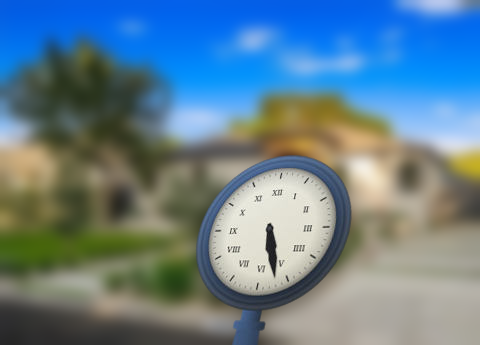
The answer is 5:27
